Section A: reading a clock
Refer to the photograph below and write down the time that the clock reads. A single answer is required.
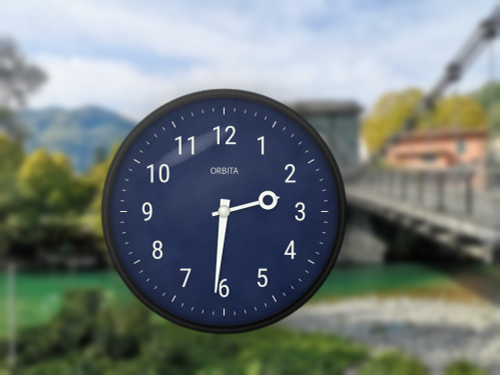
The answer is 2:31
